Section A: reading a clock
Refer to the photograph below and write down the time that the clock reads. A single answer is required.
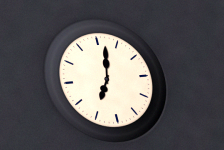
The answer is 7:02
